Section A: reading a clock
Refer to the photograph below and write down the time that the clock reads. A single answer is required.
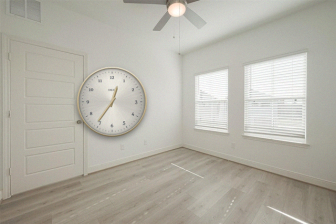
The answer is 12:36
